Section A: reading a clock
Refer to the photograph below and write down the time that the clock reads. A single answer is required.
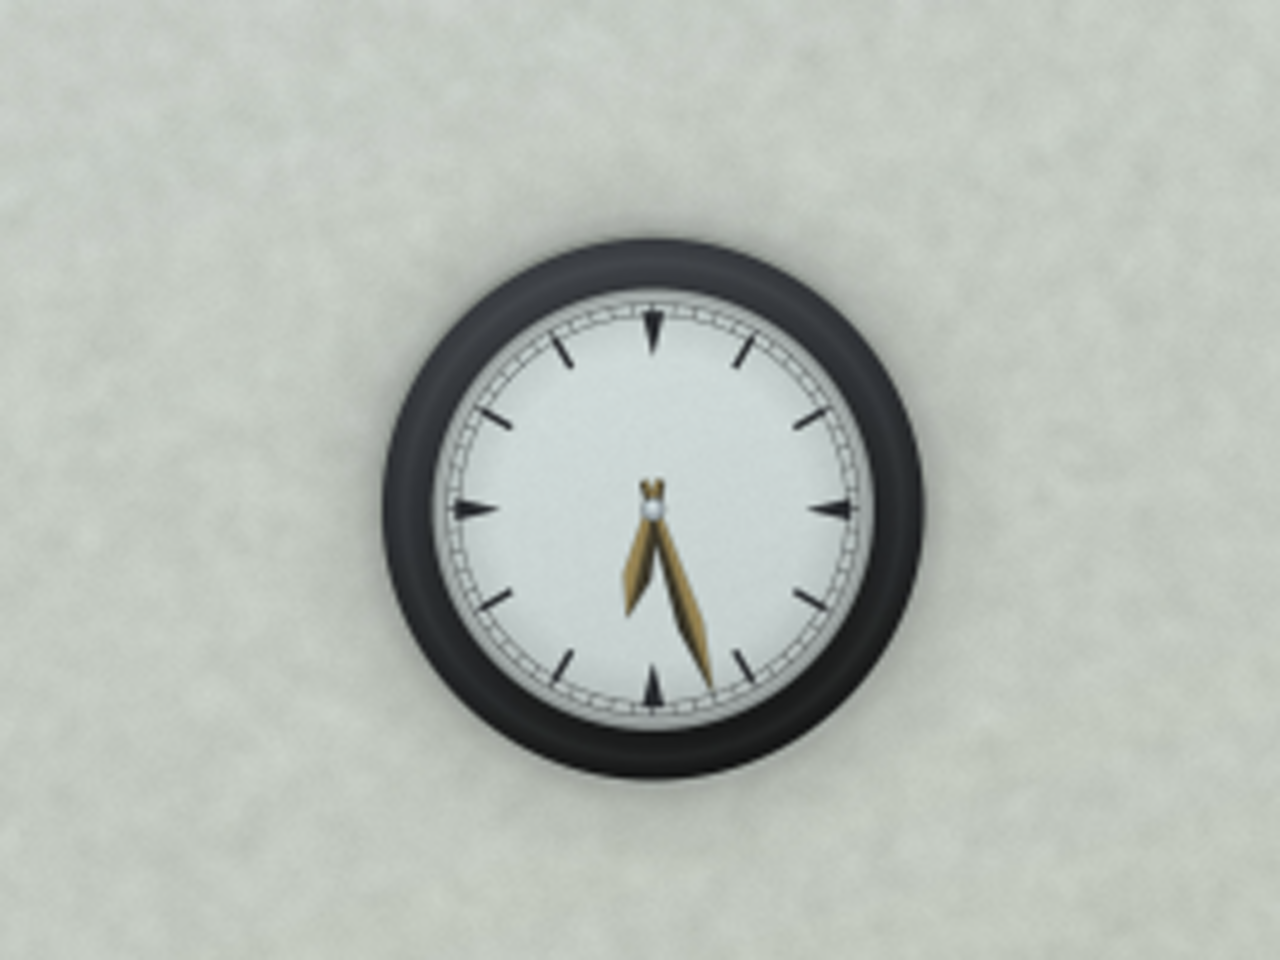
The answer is 6:27
